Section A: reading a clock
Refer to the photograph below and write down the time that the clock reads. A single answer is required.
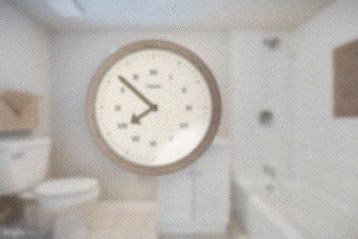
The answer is 7:52
